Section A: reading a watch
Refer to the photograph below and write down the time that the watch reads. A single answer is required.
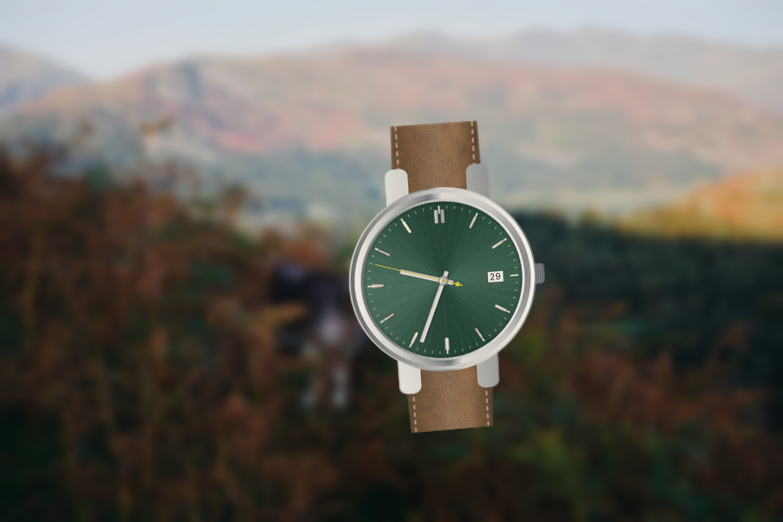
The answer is 9:33:48
